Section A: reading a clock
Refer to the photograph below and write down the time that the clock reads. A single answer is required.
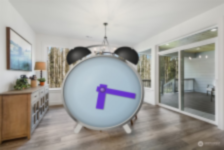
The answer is 6:17
